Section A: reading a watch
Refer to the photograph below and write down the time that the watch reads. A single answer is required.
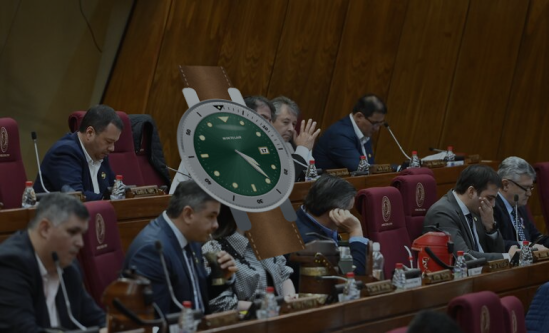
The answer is 4:24
